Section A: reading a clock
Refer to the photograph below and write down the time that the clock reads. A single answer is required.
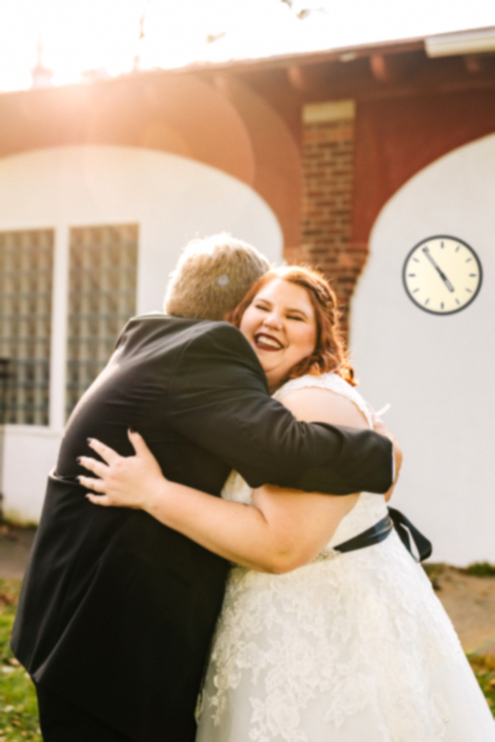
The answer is 4:54
